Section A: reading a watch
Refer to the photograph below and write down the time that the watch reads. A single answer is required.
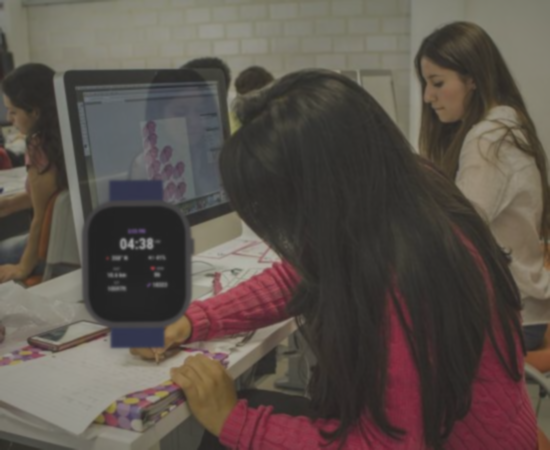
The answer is 4:38
